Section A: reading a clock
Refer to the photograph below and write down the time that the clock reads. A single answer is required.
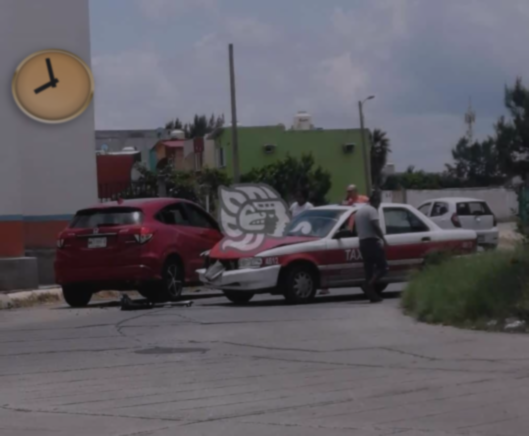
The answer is 7:58
